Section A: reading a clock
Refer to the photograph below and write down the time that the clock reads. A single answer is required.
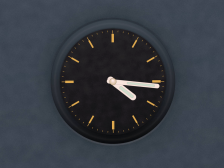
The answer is 4:16
